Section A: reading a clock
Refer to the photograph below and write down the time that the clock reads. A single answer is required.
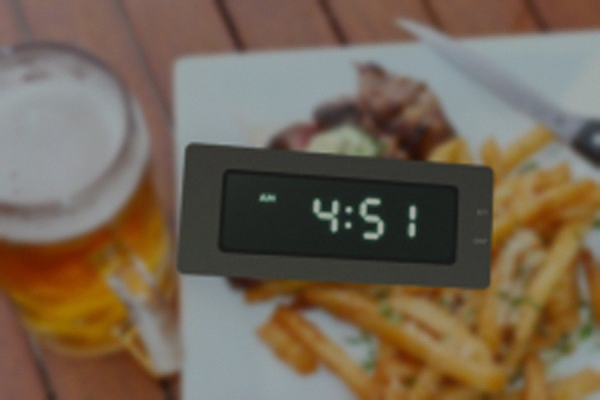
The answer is 4:51
